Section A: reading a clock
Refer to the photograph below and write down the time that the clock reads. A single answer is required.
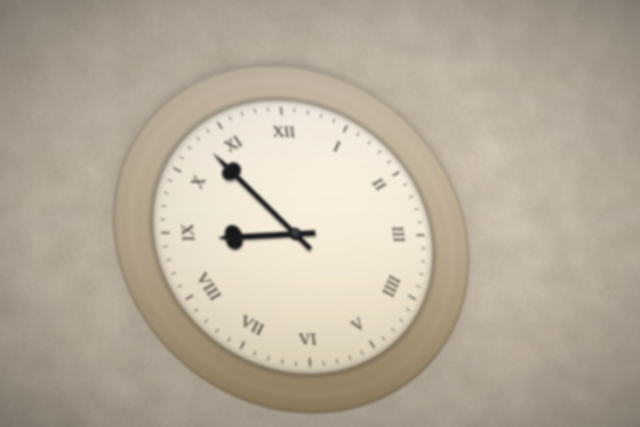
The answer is 8:53
